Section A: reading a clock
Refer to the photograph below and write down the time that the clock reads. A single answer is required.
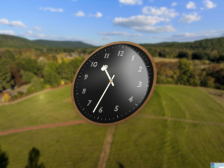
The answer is 10:32
